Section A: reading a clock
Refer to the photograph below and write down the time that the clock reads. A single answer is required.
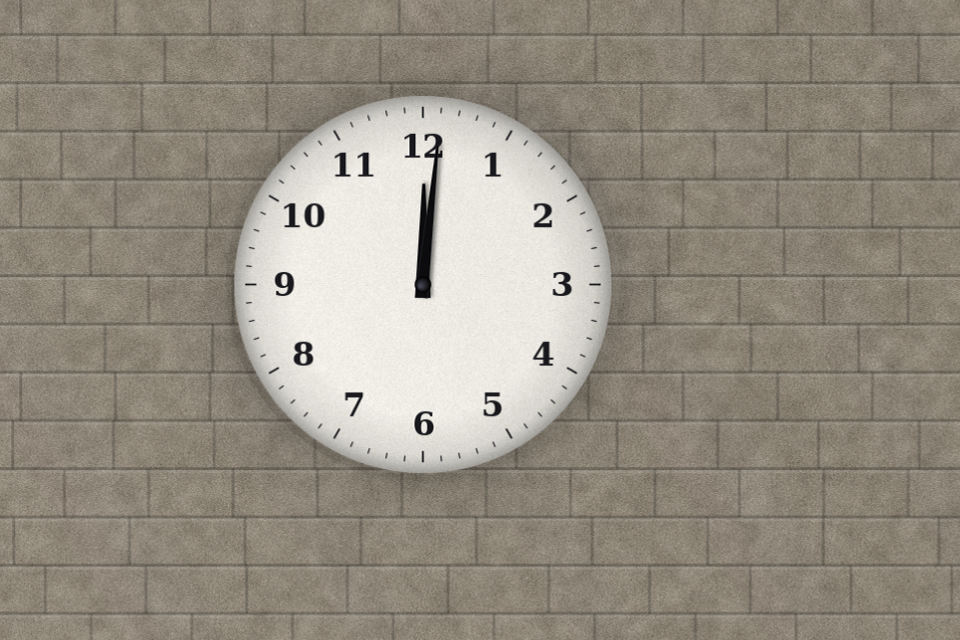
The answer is 12:01
